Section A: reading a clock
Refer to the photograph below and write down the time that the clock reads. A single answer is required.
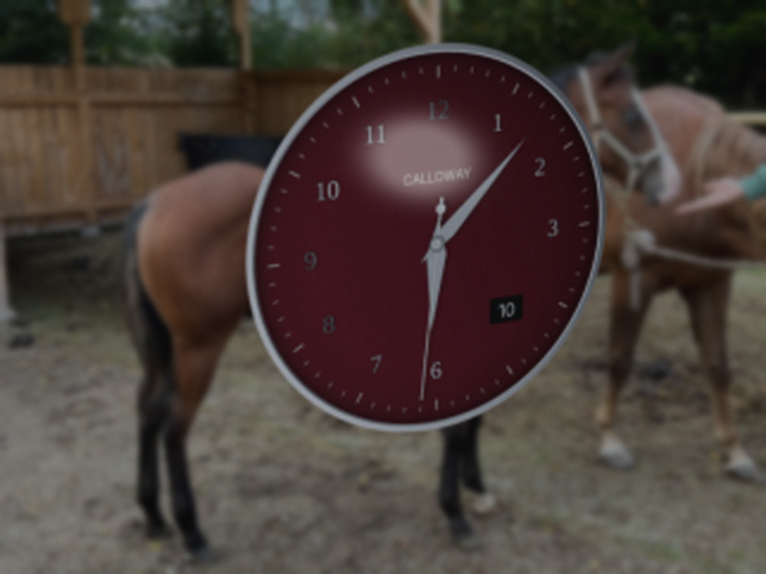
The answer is 6:07:31
